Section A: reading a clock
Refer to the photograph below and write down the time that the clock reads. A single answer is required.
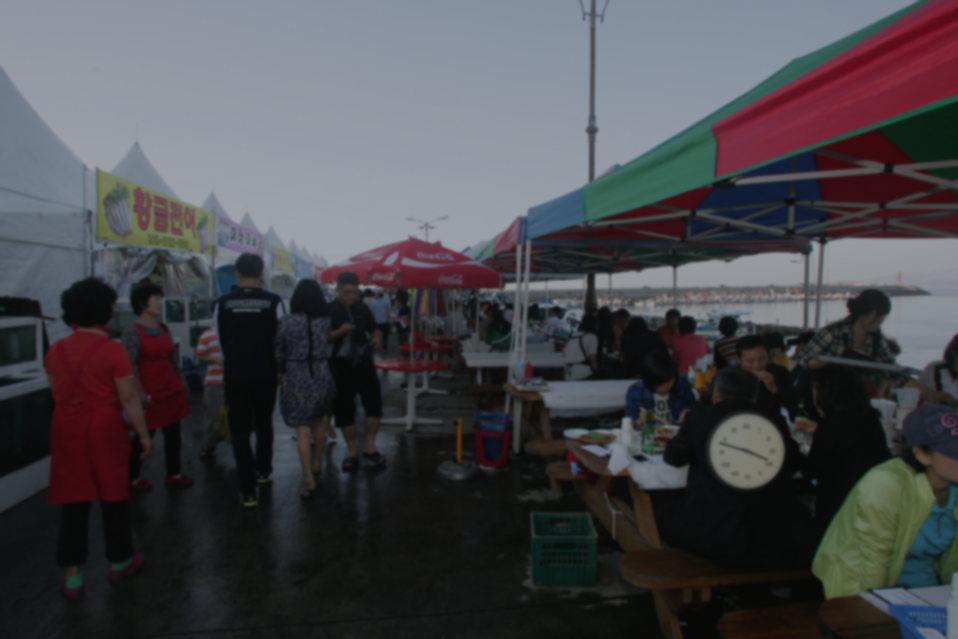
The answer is 3:48
